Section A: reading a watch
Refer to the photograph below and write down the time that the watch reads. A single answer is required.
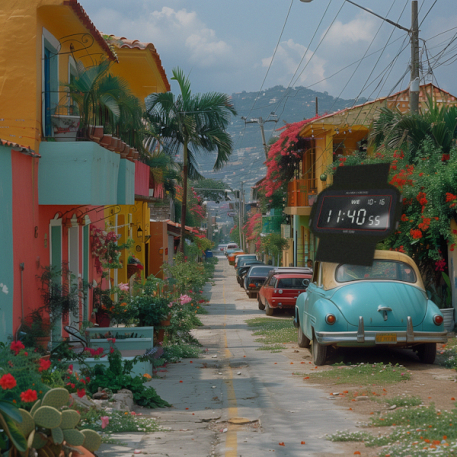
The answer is 11:40:55
